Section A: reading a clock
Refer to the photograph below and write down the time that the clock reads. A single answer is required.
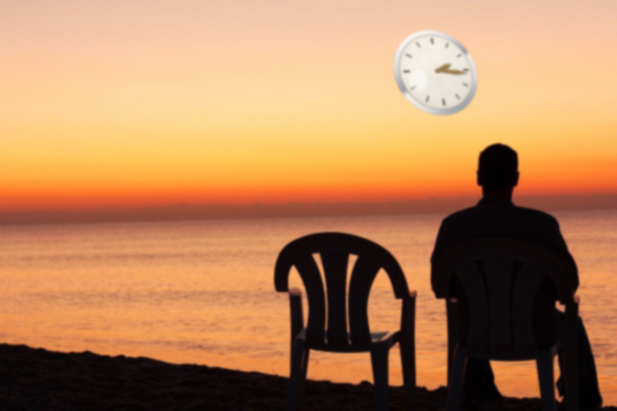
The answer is 2:16
